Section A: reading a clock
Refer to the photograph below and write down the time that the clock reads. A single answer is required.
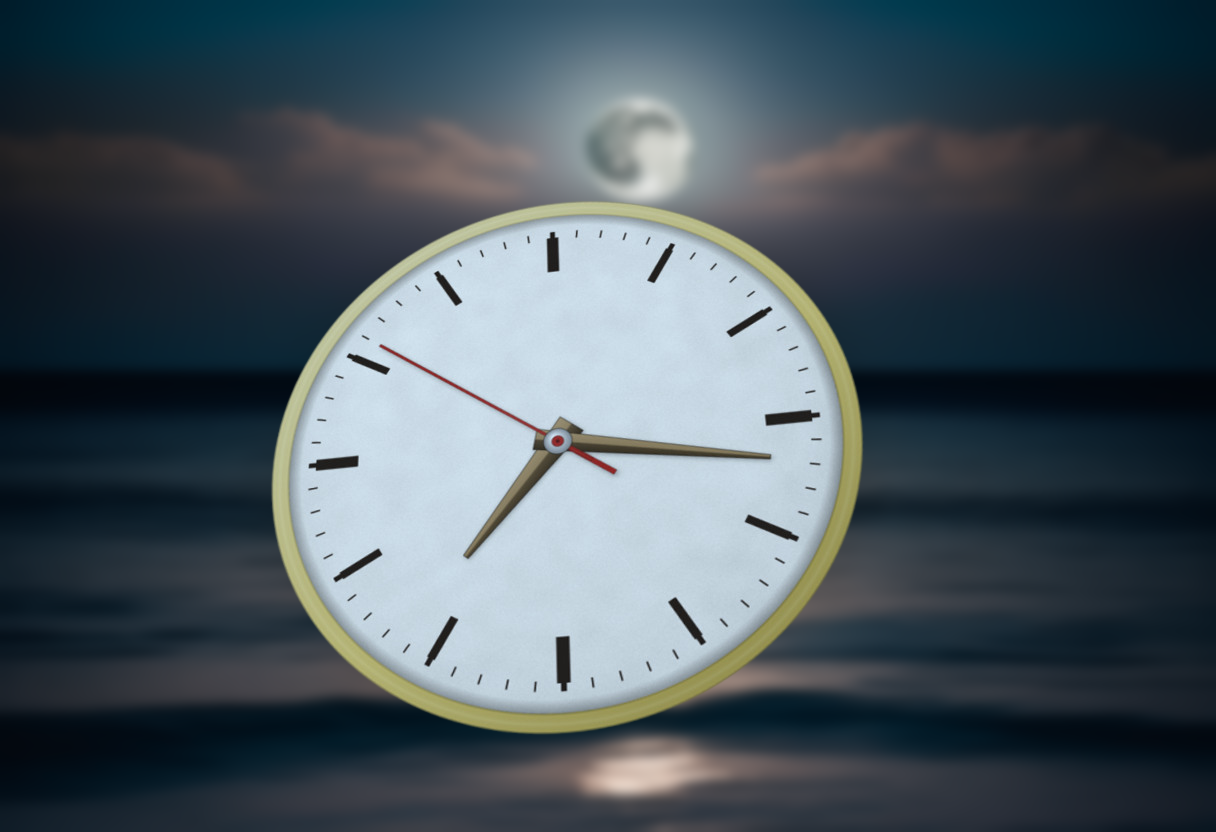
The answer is 7:16:51
